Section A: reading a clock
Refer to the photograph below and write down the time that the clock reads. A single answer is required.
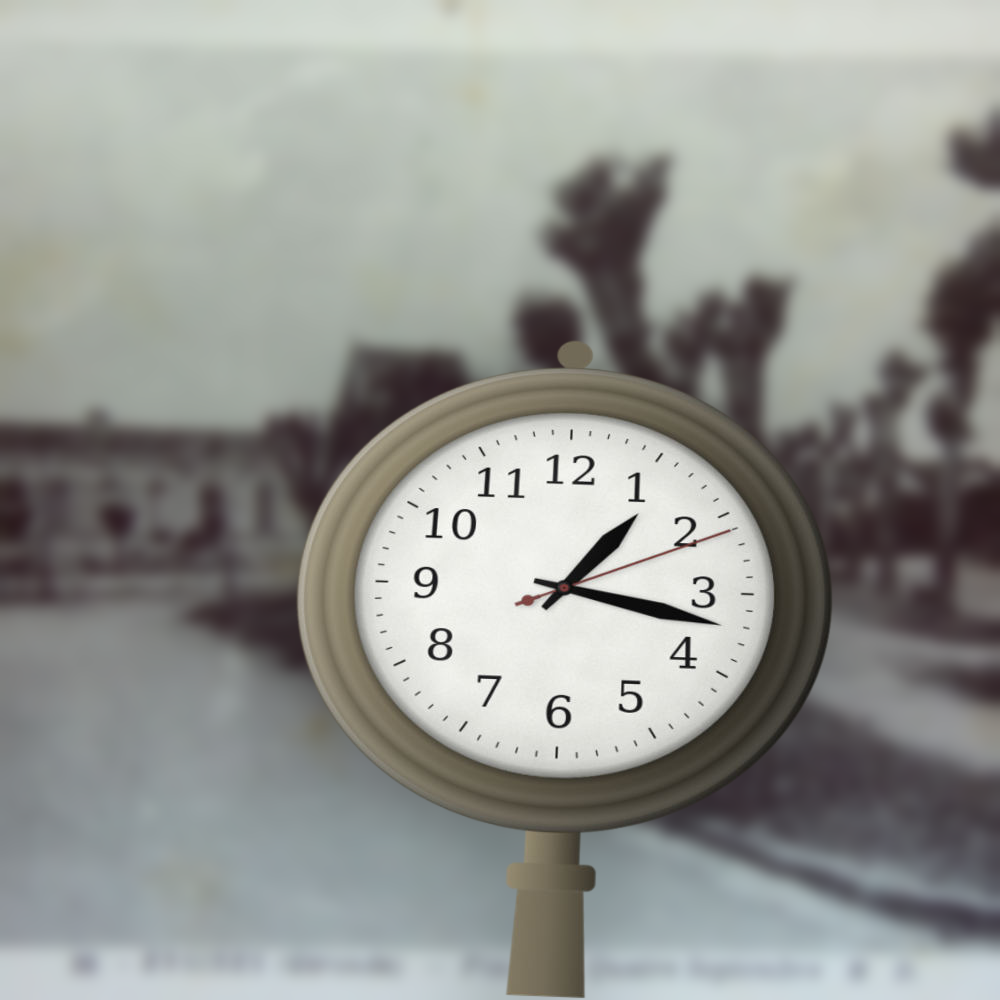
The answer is 1:17:11
